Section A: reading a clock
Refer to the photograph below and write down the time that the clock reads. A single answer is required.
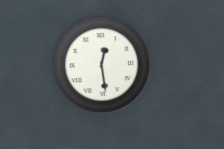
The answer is 12:29
